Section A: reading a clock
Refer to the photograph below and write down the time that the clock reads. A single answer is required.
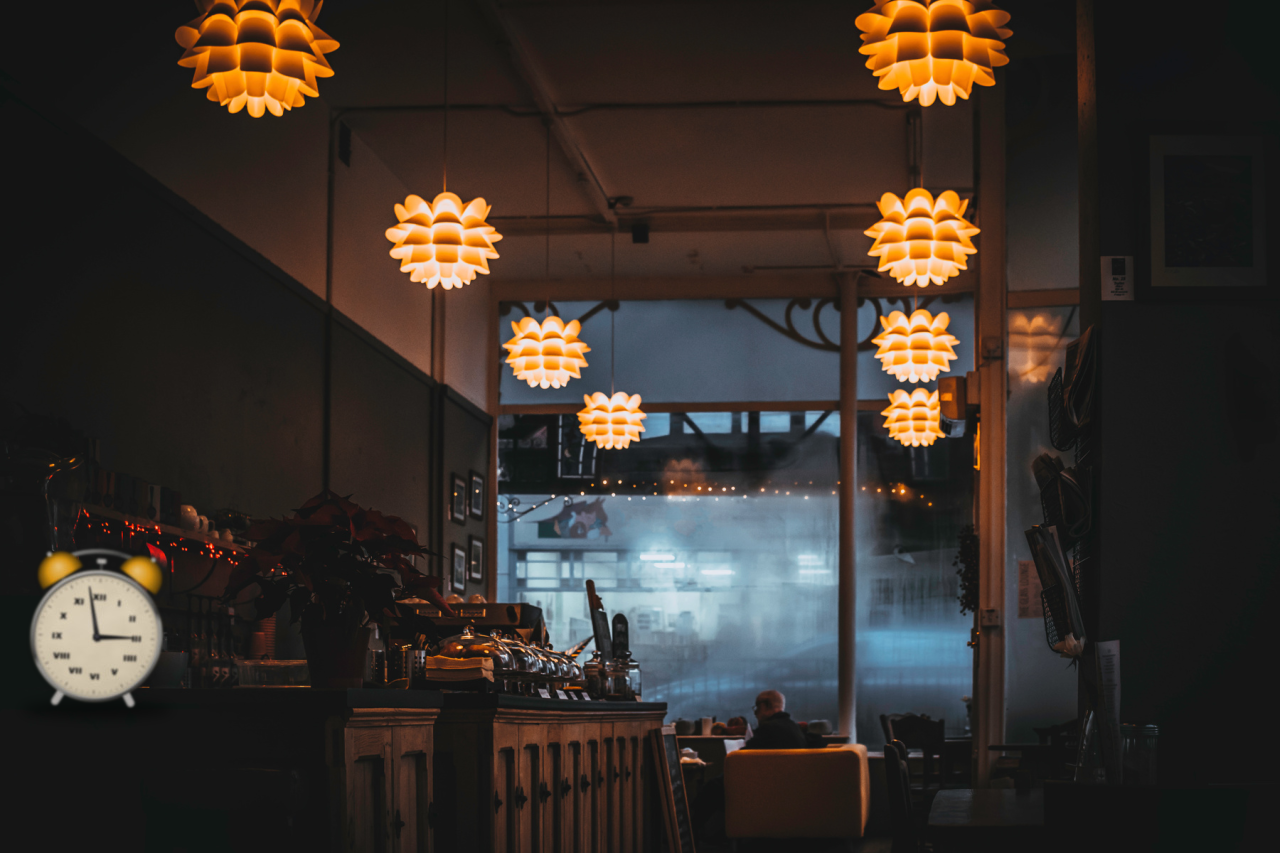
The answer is 2:58
